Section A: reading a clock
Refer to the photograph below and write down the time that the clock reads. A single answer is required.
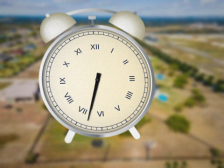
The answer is 6:33
